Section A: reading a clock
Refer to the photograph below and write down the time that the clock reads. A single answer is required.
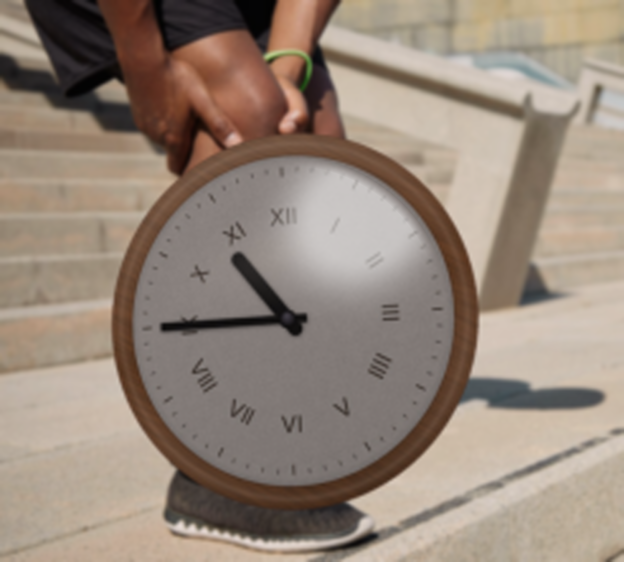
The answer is 10:45
